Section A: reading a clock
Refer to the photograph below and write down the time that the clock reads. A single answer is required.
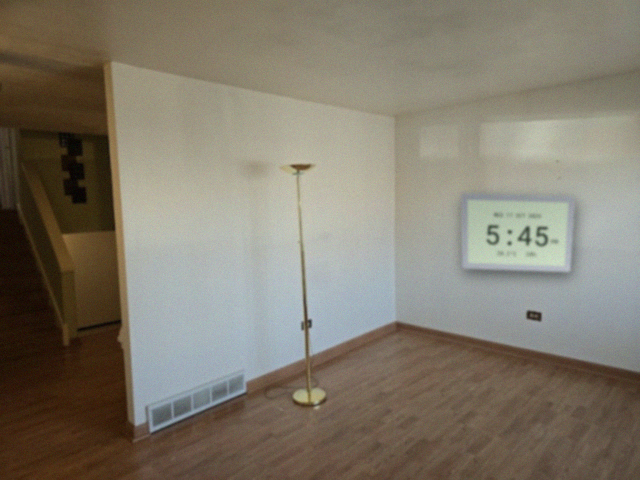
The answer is 5:45
